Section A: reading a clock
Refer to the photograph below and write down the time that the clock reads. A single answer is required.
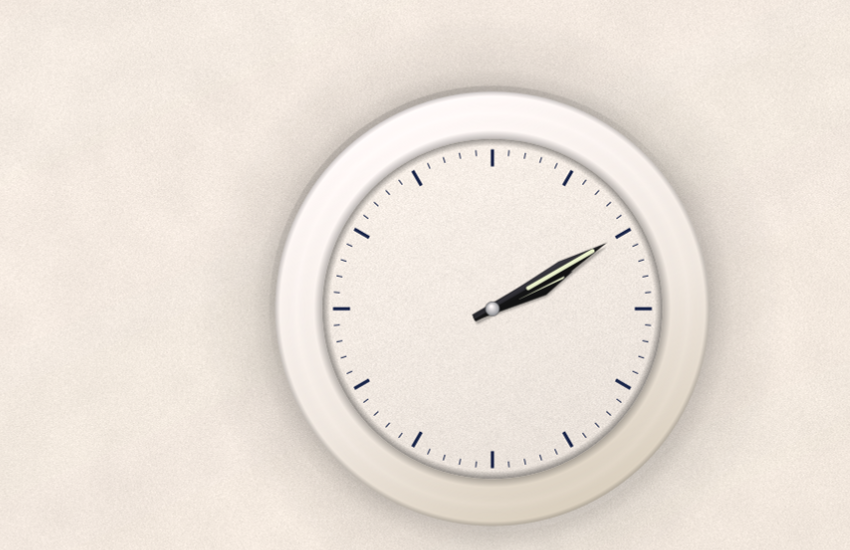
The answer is 2:10
